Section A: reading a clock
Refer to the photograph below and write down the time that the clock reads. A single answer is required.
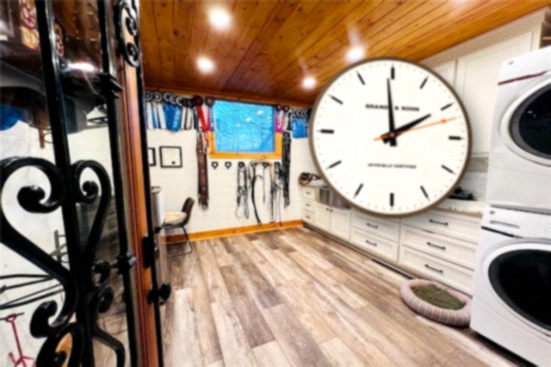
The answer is 1:59:12
